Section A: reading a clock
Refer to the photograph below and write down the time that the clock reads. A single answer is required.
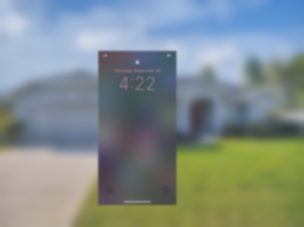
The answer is 4:22
